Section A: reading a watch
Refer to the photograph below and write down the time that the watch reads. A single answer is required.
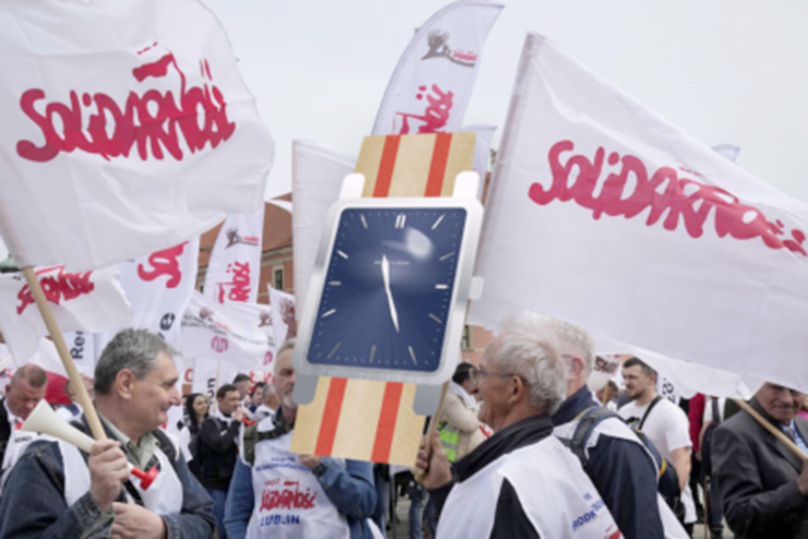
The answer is 11:26
